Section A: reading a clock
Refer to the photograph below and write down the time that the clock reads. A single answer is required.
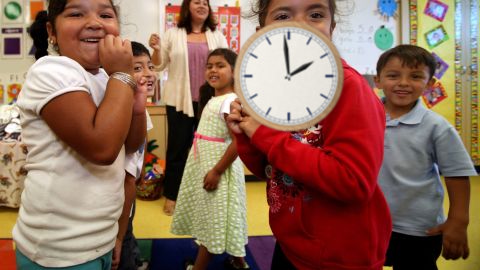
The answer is 1:59
